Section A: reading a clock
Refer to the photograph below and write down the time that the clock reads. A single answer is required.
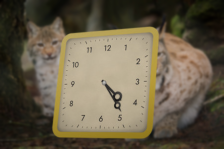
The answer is 4:24
